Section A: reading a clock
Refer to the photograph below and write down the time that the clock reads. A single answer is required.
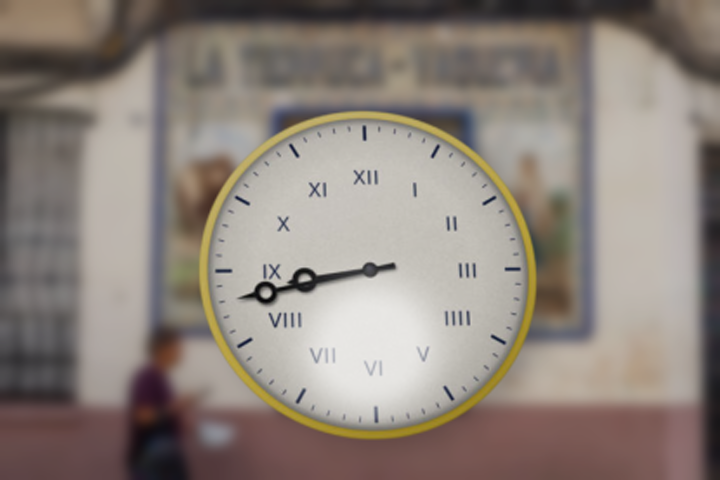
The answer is 8:43
